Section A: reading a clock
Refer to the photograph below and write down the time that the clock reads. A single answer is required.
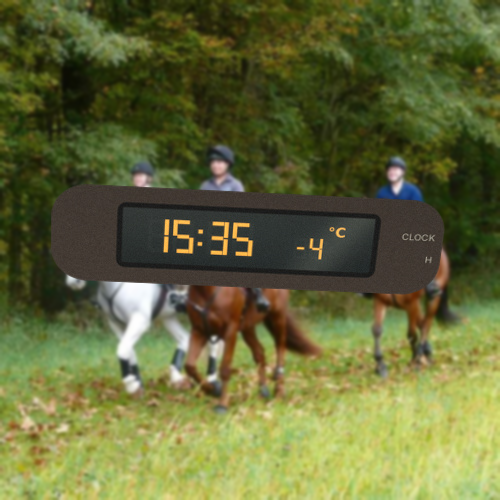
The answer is 15:35
